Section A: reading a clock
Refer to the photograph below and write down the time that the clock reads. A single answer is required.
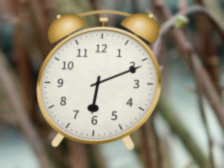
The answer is 6:11
